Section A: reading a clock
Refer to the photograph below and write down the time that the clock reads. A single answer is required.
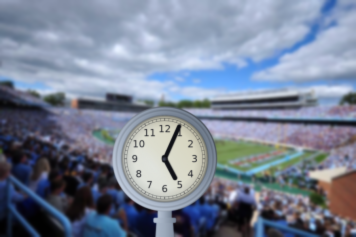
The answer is 5:04
